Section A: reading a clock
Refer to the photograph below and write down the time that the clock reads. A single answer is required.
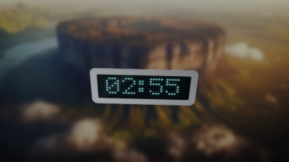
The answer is 2:55
